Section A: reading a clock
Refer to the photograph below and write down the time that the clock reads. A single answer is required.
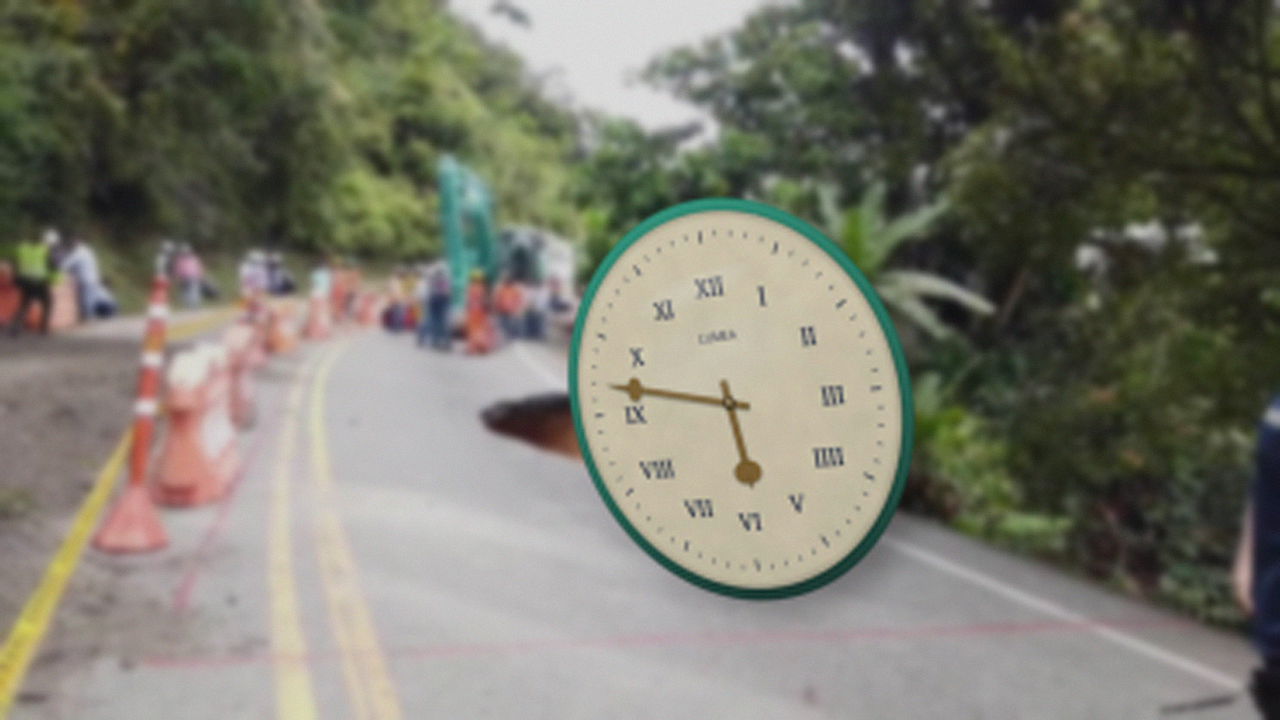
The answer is 5:47
